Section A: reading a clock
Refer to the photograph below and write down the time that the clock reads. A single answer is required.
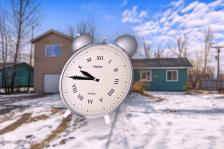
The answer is 9:45
